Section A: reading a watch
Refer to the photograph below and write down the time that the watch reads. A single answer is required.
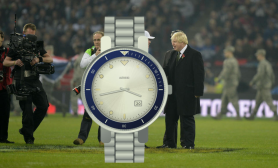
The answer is 3:43
